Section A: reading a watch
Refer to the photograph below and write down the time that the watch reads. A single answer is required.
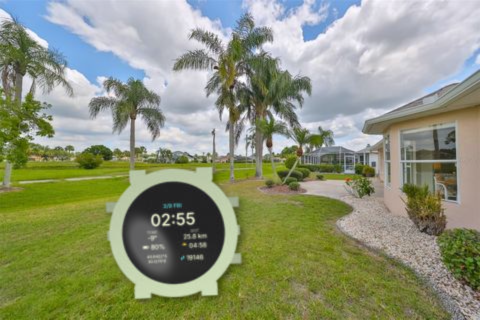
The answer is 2:55
